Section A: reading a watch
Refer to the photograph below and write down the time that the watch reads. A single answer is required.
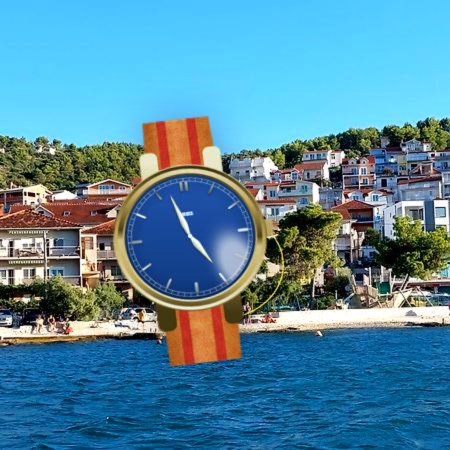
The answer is 4:57
